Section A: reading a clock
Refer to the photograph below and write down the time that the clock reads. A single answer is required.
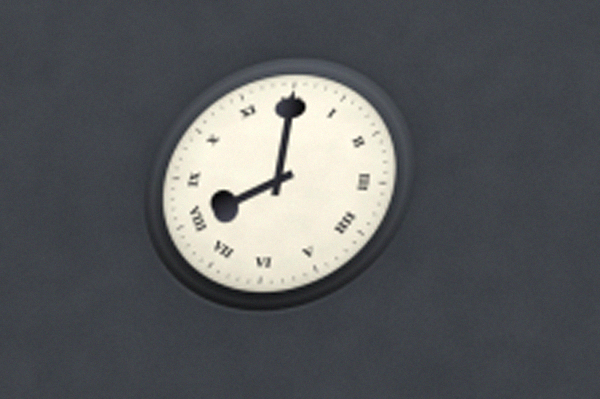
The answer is 8:00
